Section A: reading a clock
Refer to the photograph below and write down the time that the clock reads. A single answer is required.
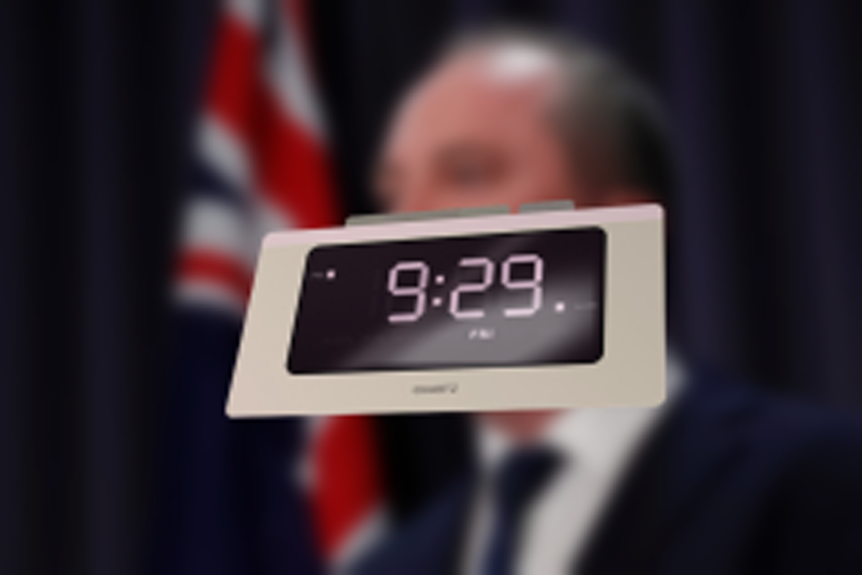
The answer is 9:29
